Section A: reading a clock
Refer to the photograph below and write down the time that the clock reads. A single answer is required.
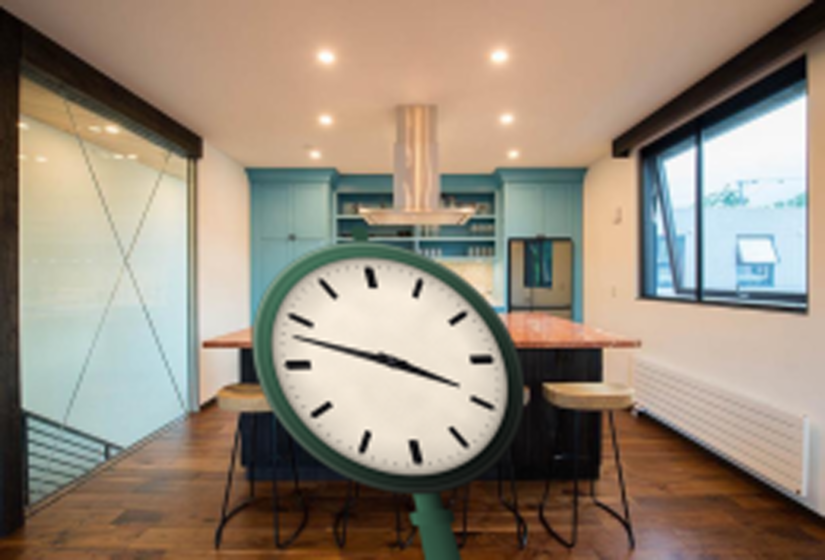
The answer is 3:48
